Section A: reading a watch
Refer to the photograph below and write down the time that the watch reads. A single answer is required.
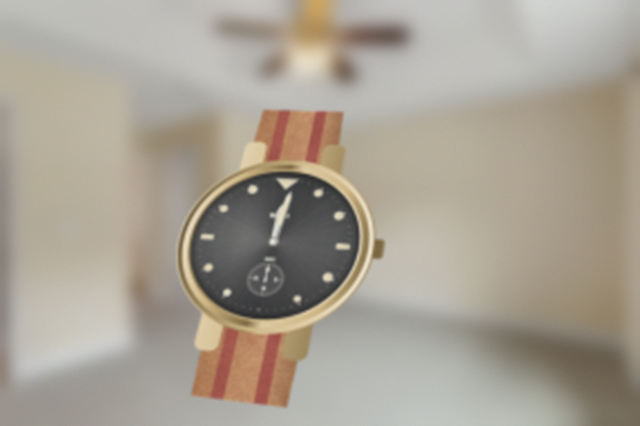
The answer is 12:01
